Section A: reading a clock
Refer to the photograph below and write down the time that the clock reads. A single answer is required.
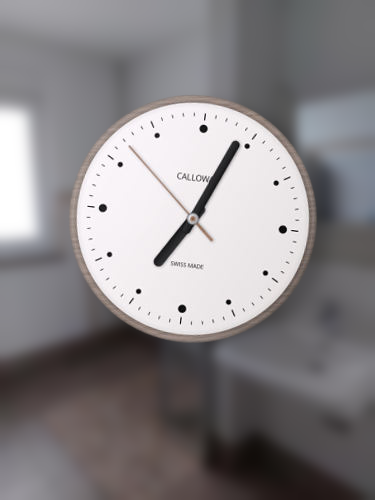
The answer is 7:03:52
